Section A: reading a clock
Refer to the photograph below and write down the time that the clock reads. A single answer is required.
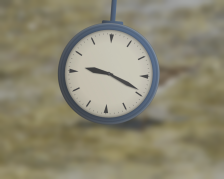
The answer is 9:19
